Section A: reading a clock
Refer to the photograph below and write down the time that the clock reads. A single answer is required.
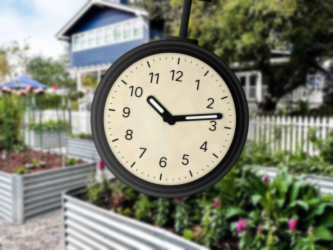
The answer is 10:13
